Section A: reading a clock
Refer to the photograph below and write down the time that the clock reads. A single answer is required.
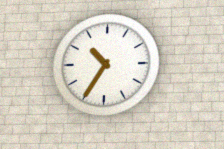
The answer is 10:35
